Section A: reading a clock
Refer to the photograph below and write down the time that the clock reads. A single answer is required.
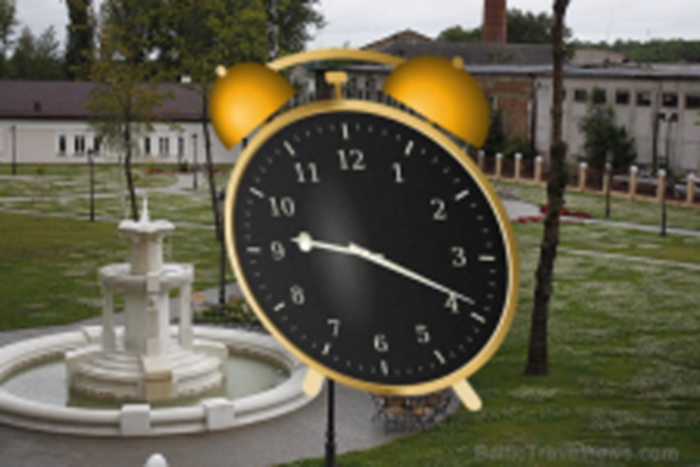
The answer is 9:19
